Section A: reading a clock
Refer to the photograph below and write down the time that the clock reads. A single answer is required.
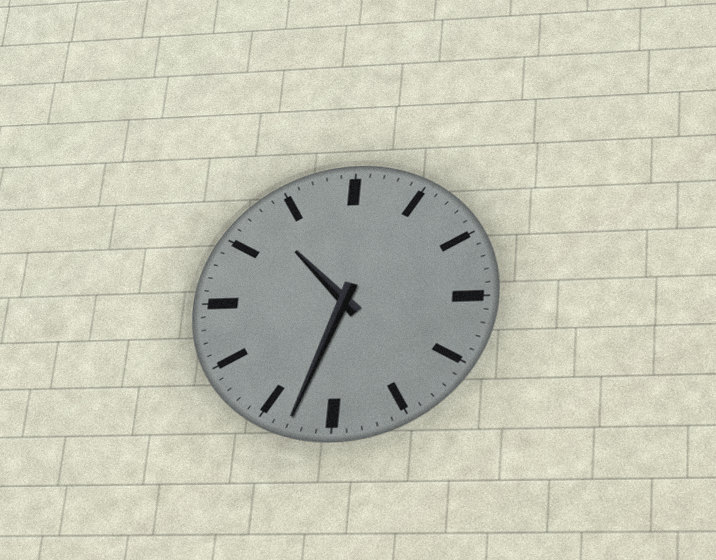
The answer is 10:33
